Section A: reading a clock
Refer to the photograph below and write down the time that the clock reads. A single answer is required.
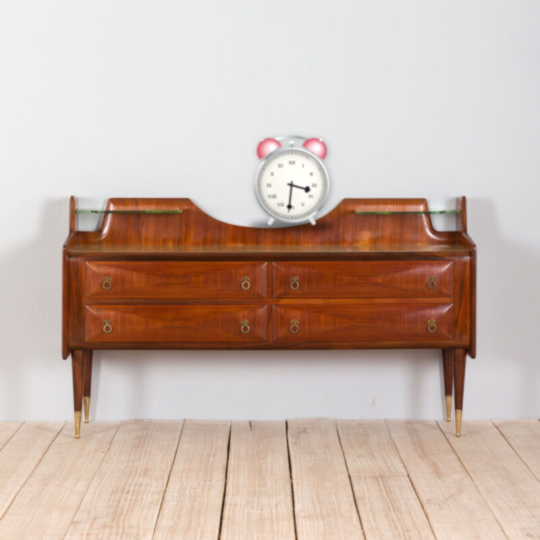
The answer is 3:31
